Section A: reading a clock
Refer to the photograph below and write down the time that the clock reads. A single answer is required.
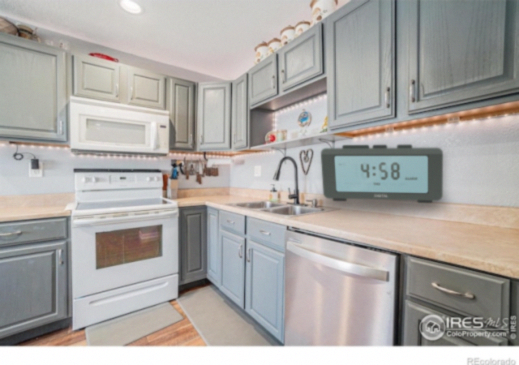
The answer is 4:58
